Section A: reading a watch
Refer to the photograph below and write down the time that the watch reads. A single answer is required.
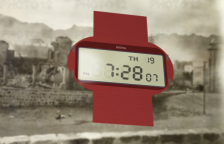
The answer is 7:28:07
